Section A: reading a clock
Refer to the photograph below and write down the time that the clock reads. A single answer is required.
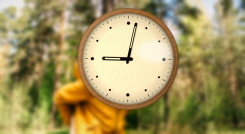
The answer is 9:02
